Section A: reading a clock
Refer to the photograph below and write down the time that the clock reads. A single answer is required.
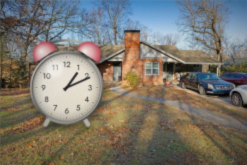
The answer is 1:11
